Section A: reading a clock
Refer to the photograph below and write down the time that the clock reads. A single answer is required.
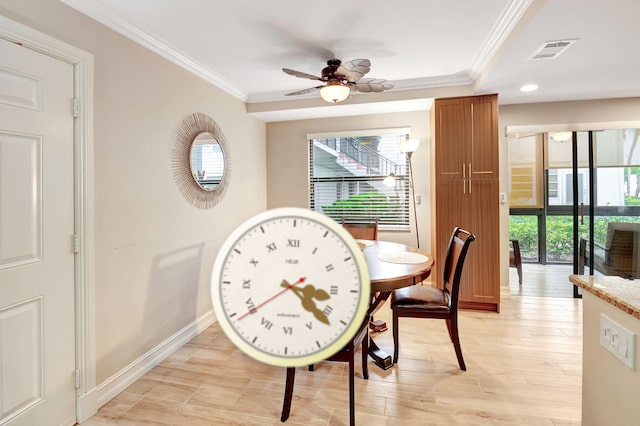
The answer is 3:21:39
